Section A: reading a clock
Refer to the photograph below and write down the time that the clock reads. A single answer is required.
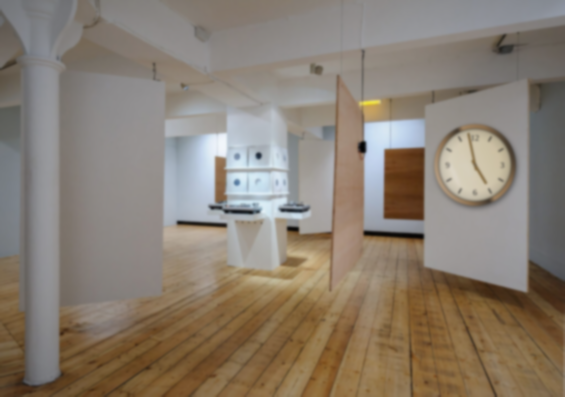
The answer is 4:58
